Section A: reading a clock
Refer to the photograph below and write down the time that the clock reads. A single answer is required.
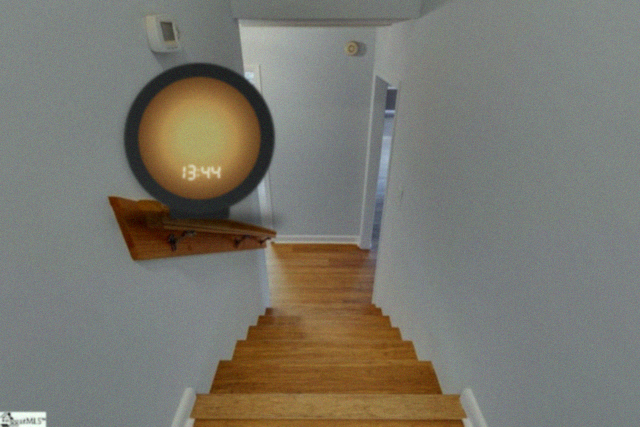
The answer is 13:44
